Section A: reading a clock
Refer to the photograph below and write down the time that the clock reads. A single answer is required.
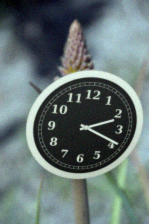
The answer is 2:19
